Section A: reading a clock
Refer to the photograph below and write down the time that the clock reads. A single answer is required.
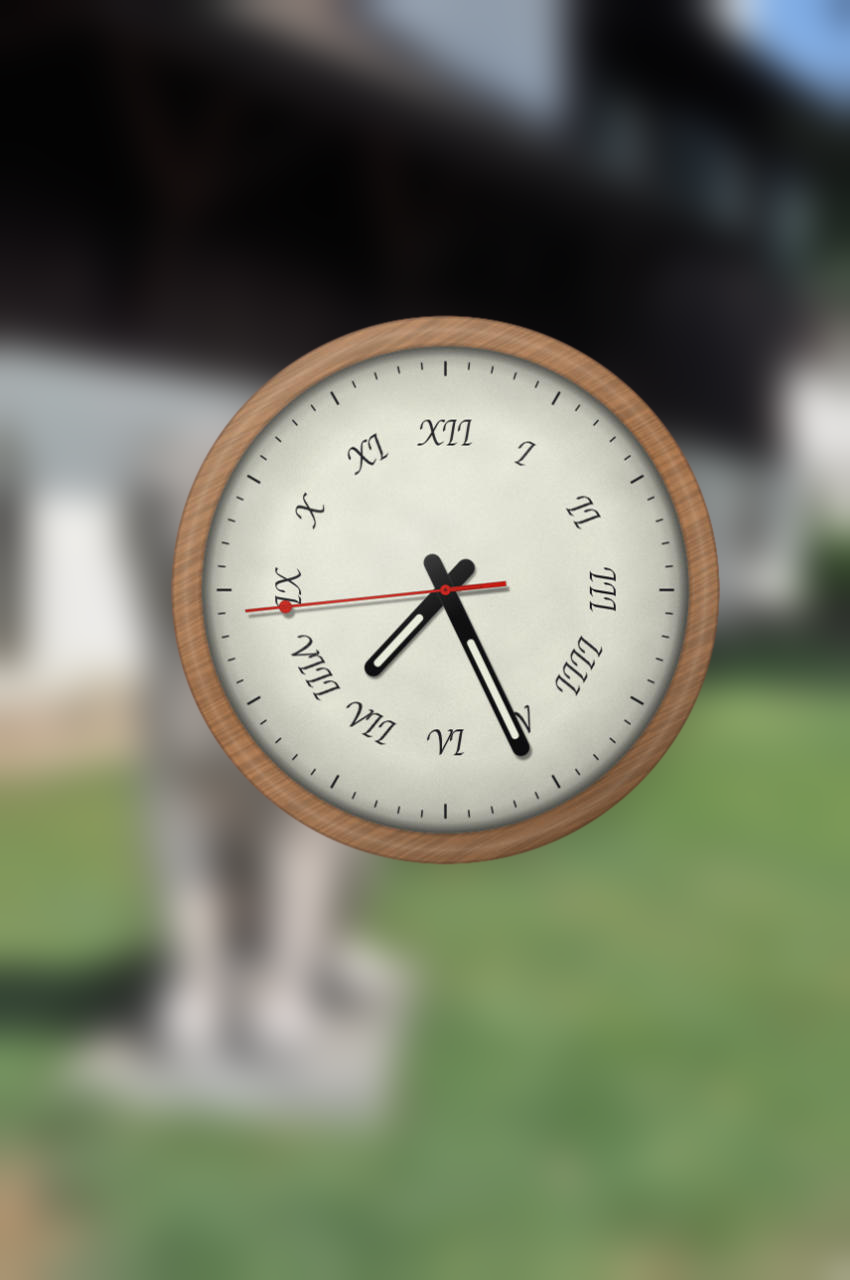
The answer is 7:25:44
